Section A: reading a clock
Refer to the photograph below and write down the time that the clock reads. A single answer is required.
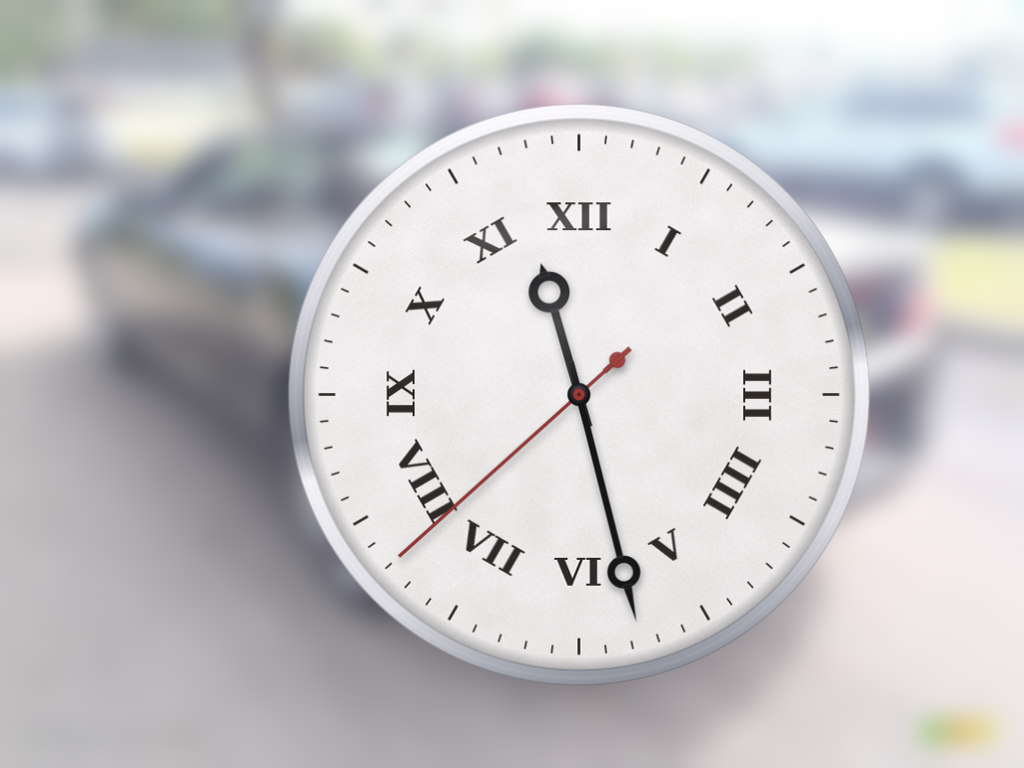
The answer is 11:27:38
